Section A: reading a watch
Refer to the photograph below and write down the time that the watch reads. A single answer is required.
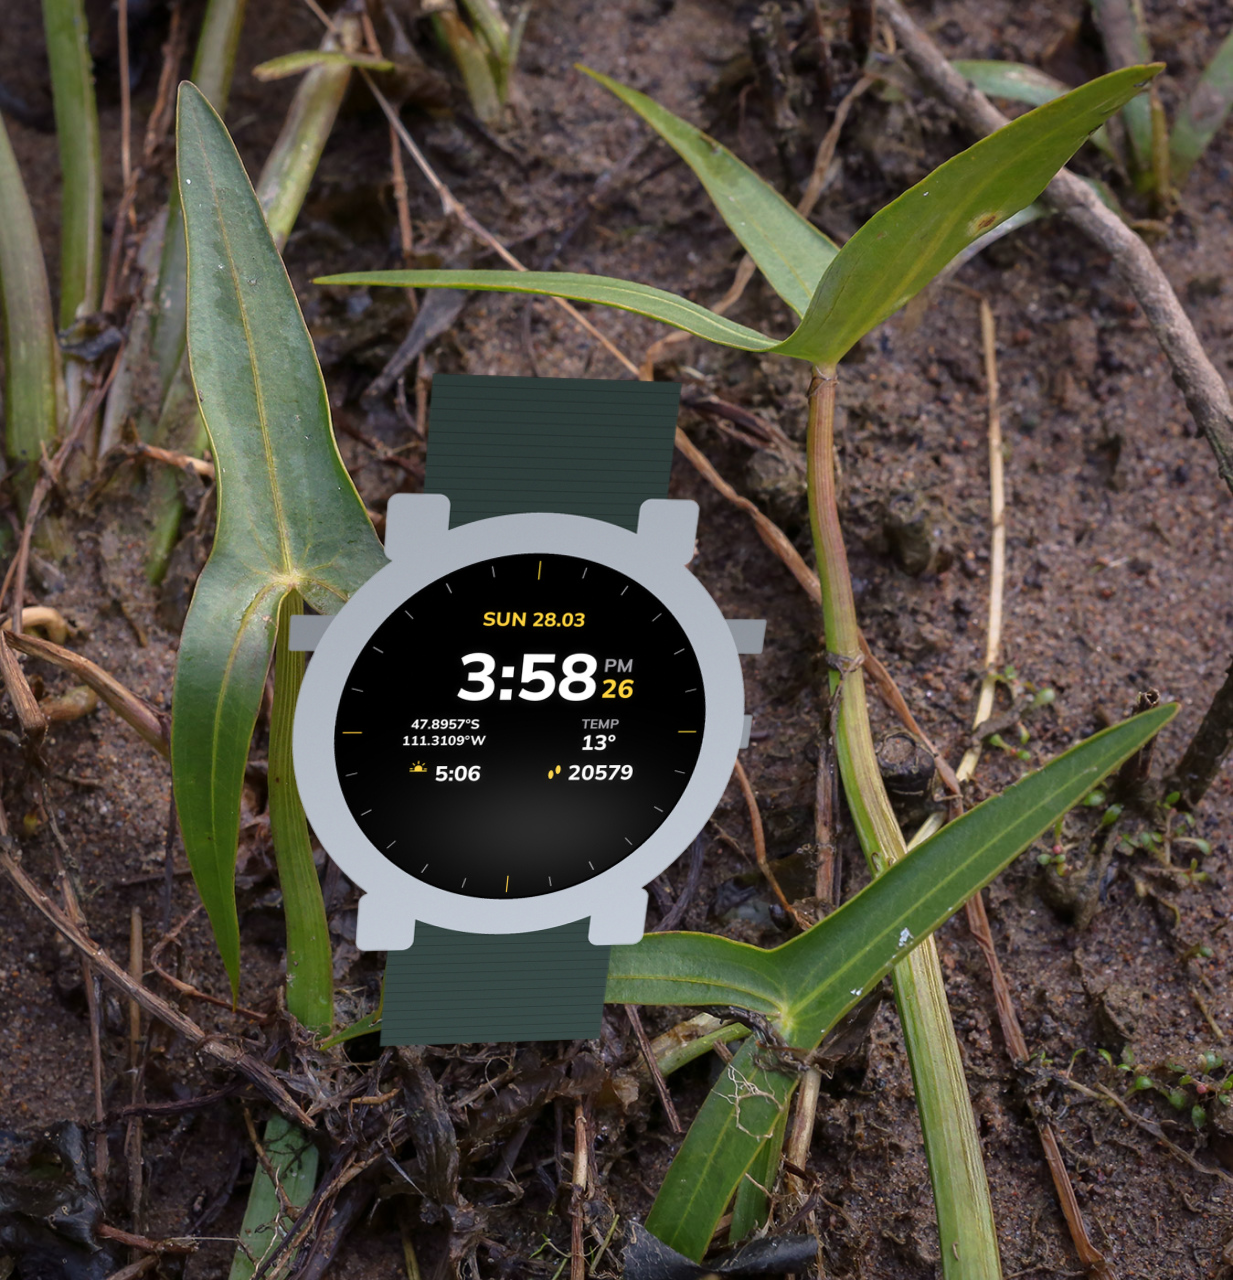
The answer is 3:58:26
